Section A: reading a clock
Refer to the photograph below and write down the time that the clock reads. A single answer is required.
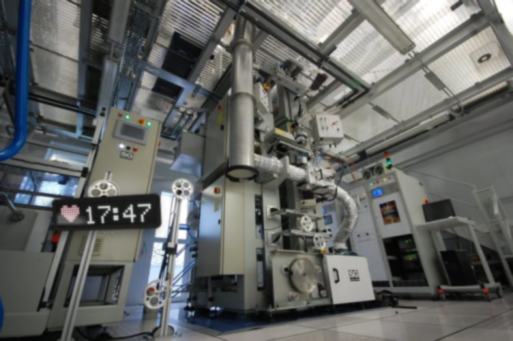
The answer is 17:47
